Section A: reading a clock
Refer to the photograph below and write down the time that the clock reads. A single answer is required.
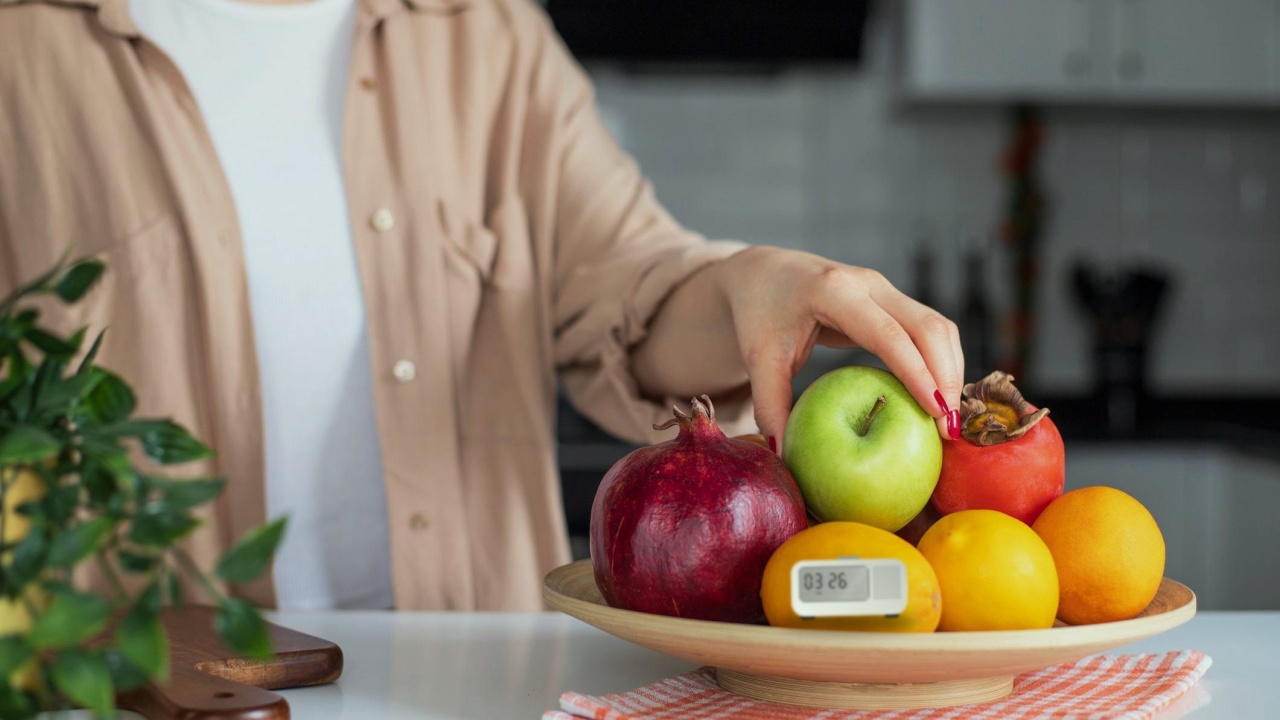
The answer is 3:26
